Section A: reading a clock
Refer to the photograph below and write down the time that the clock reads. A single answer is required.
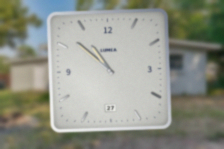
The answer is 10:52
